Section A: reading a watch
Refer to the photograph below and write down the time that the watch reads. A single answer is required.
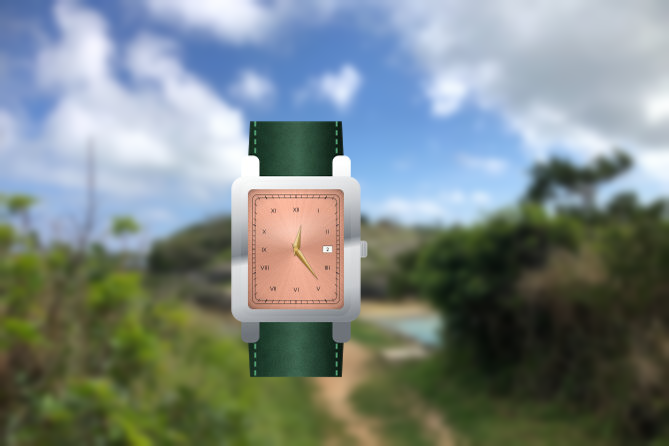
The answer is 12:24
